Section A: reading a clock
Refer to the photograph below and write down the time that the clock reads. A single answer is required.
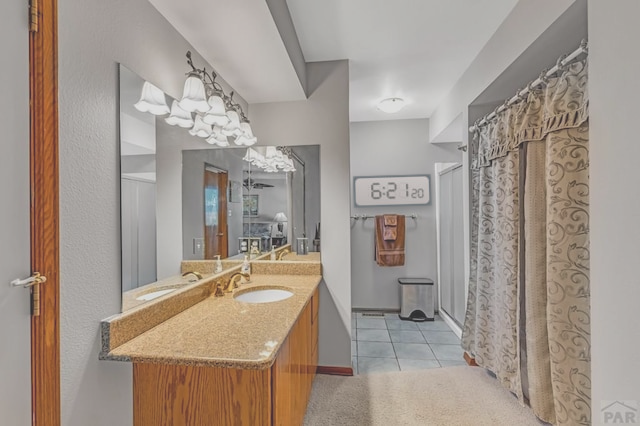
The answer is 6:21:20
